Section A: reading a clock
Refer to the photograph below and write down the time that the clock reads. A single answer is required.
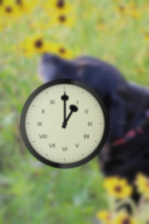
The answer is 1:00
